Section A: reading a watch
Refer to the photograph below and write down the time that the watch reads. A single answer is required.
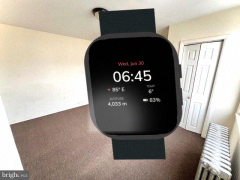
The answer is 6:45
